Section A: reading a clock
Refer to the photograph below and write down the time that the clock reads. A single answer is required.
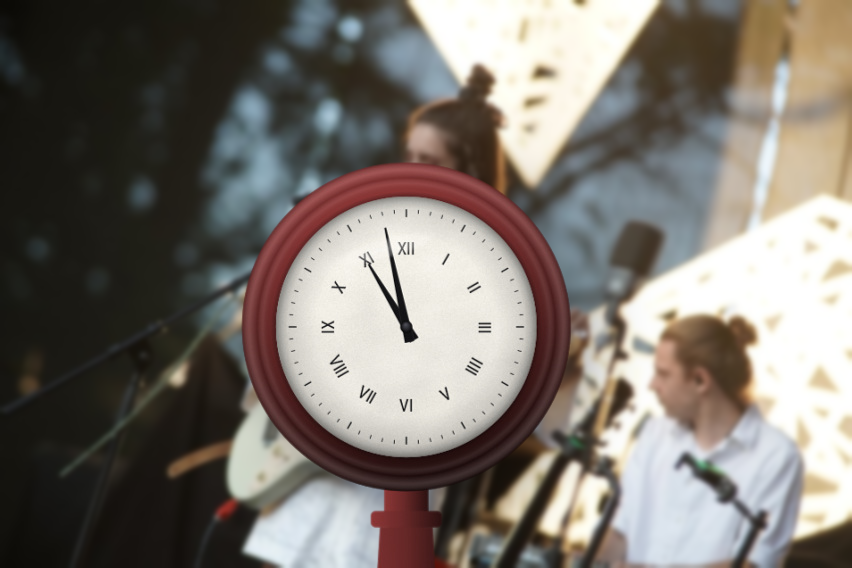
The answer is 10:58
